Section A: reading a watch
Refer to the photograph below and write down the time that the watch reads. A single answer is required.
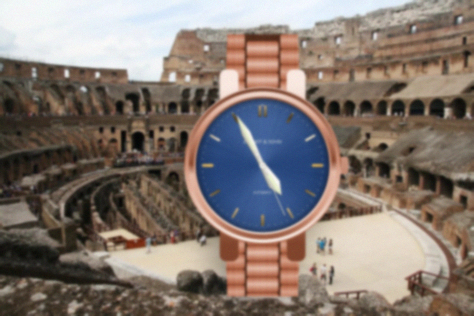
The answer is 4:55:26
